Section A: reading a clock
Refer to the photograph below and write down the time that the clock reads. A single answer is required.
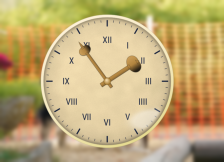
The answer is 1:54
